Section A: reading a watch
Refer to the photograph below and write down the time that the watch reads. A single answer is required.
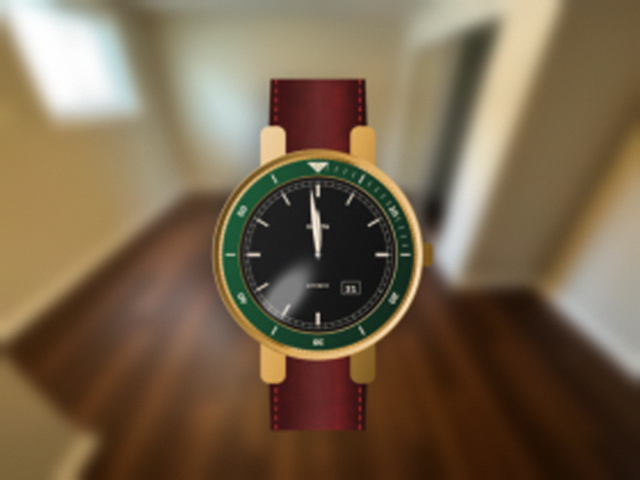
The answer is 11:59
